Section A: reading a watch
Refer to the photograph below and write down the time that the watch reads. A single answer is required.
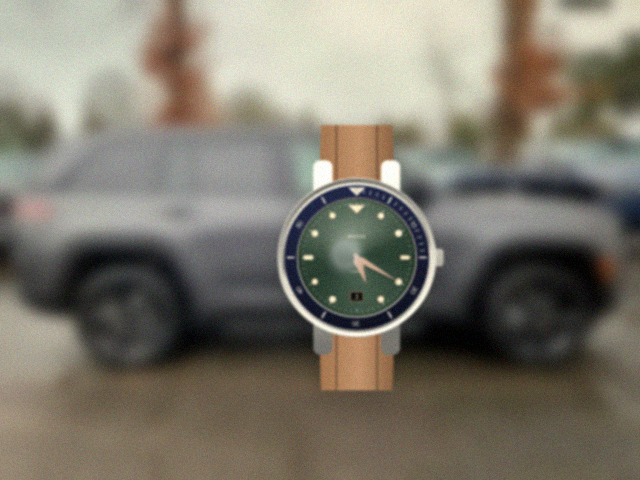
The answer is 5:20
